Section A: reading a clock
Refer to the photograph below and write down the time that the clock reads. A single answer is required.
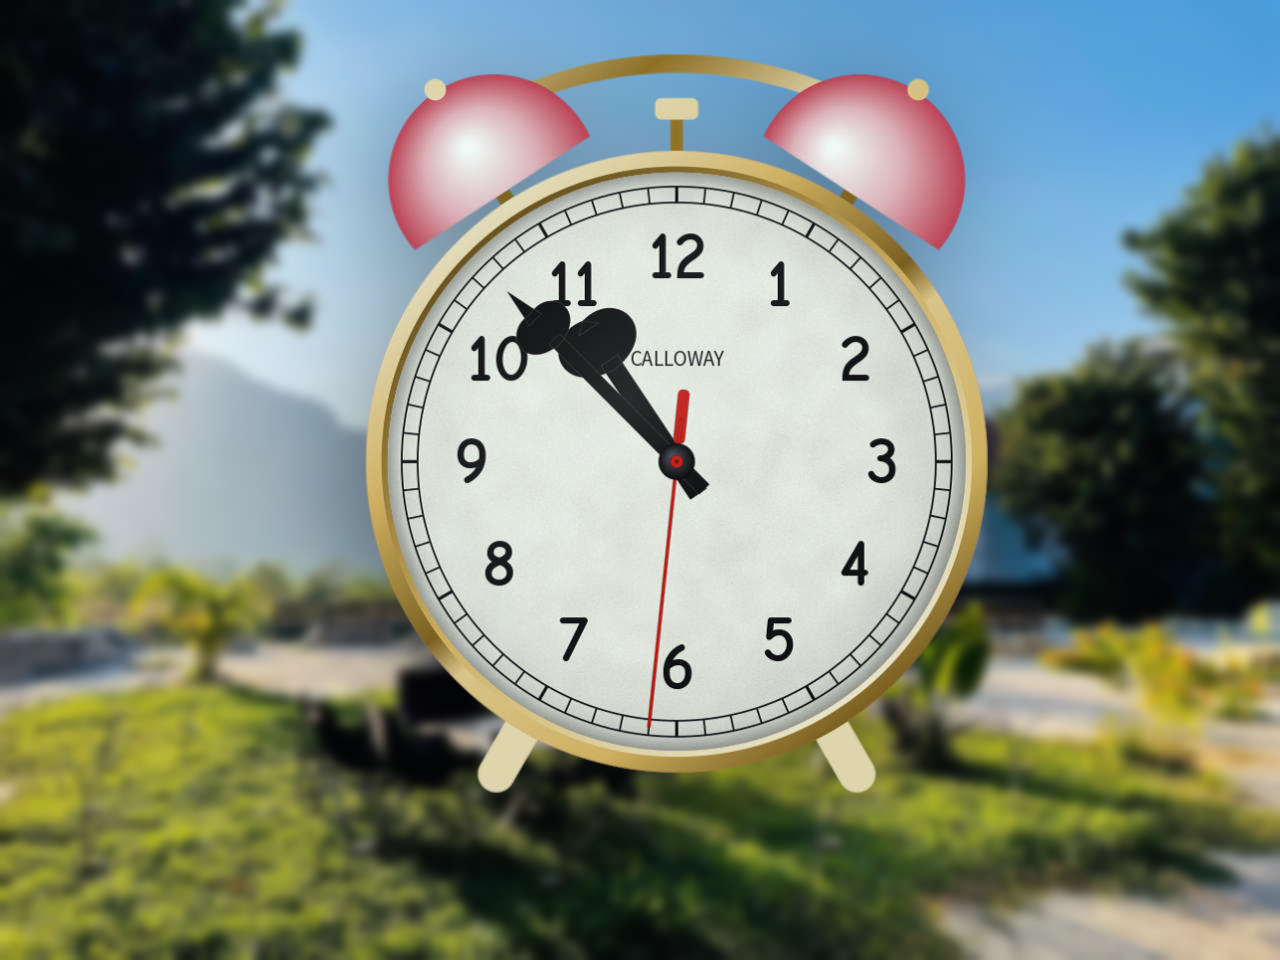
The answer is 10:52:31
